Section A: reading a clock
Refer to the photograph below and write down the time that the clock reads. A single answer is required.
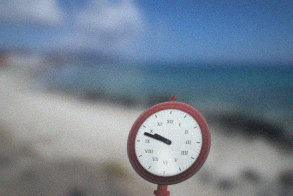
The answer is 9:48
